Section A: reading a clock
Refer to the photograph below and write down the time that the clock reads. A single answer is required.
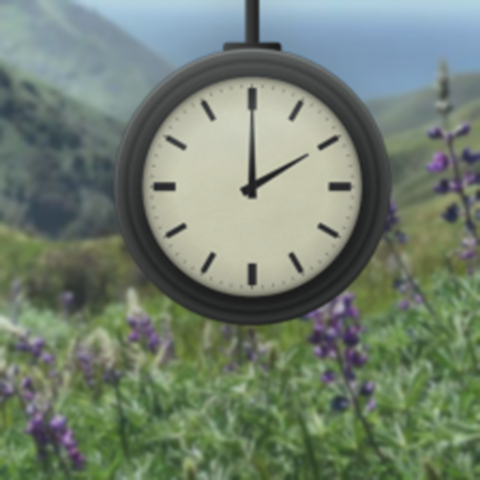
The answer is 2:00
